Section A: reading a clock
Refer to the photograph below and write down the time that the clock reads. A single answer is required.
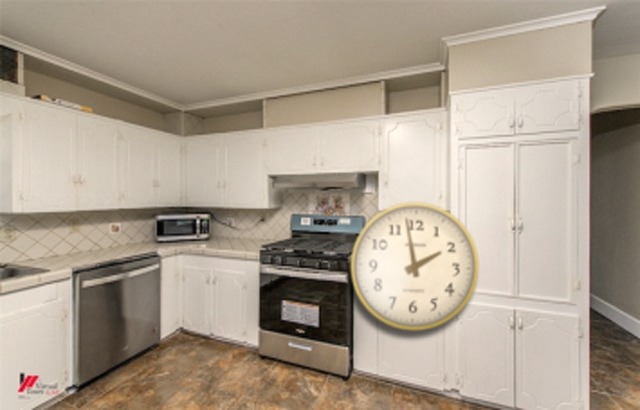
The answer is 1:58
